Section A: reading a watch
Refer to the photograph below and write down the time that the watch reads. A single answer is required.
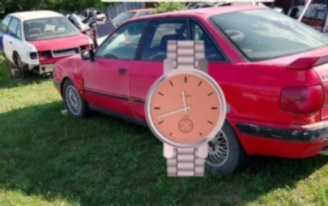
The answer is 11:42
